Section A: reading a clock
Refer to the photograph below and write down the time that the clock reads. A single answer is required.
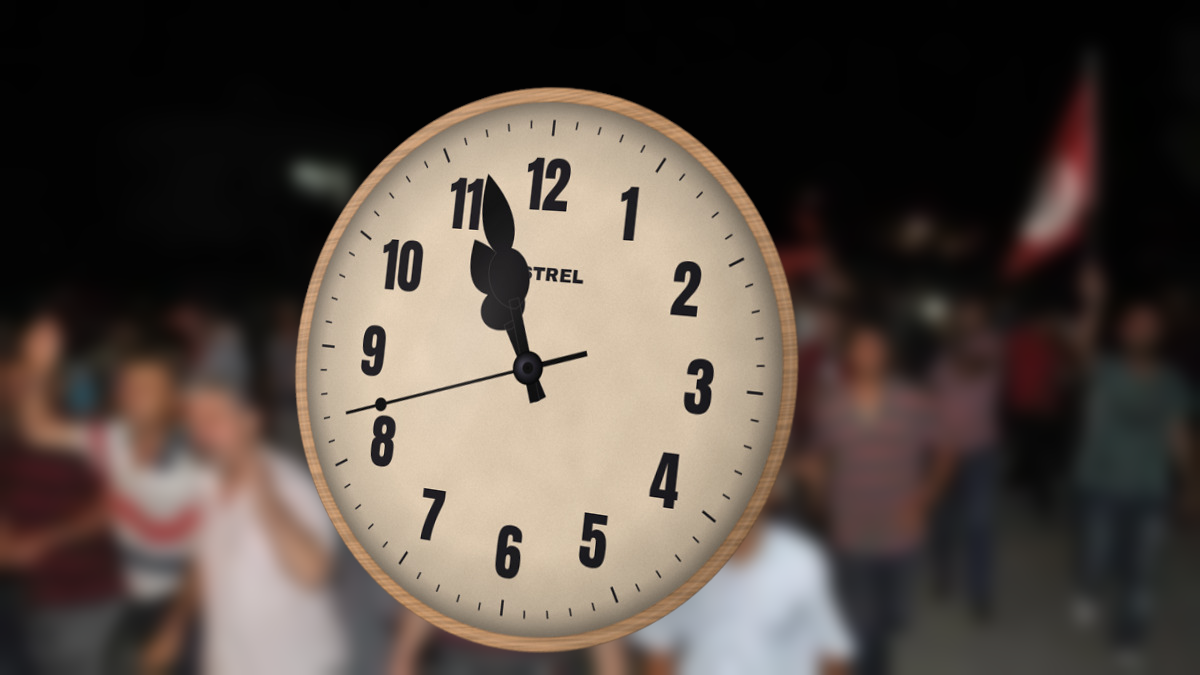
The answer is 10:56:42
